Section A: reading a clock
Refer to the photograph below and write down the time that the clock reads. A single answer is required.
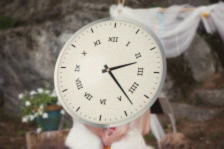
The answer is 2:23
